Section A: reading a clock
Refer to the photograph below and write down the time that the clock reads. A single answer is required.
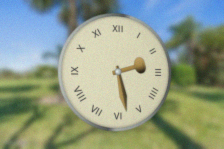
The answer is 2:28
